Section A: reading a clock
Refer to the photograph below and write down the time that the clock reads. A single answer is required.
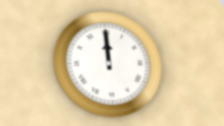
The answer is 12:00
